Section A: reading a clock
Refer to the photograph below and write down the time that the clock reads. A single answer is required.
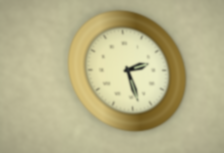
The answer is 2:28
